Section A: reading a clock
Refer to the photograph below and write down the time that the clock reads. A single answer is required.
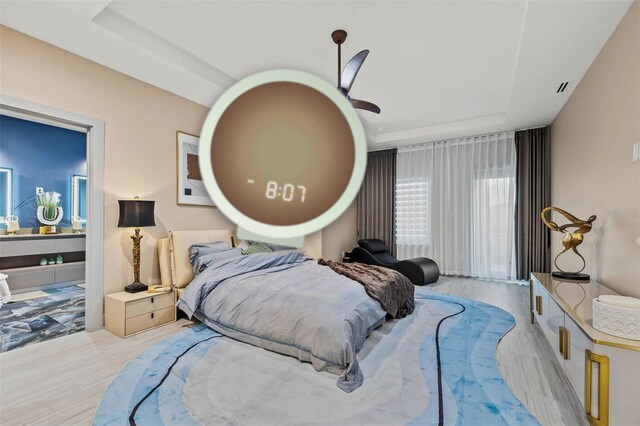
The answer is 8:07
